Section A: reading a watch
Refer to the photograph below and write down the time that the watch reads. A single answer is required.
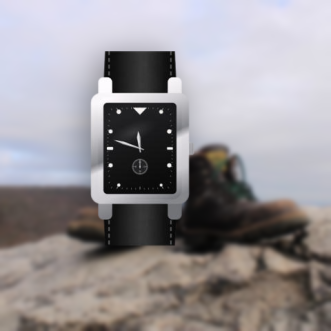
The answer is 11:48
